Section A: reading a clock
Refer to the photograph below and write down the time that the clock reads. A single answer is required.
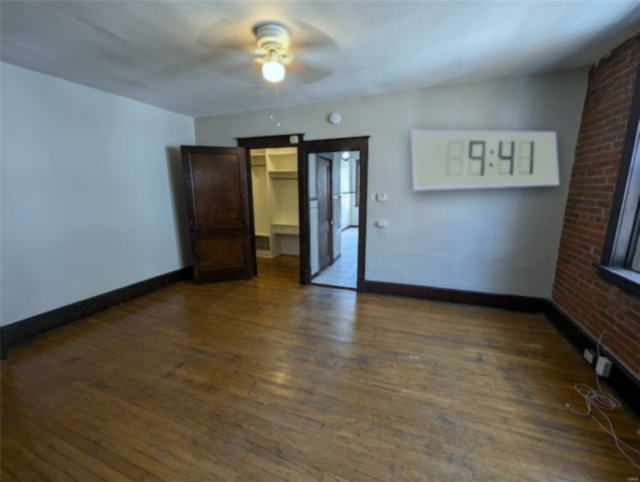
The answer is 9:41
